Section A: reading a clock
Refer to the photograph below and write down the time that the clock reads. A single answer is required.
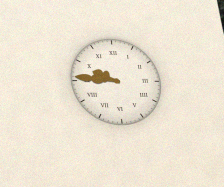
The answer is 9:46
